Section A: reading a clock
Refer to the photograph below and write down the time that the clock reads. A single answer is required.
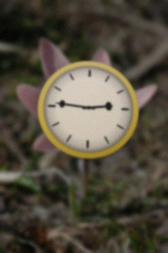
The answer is 2:46
